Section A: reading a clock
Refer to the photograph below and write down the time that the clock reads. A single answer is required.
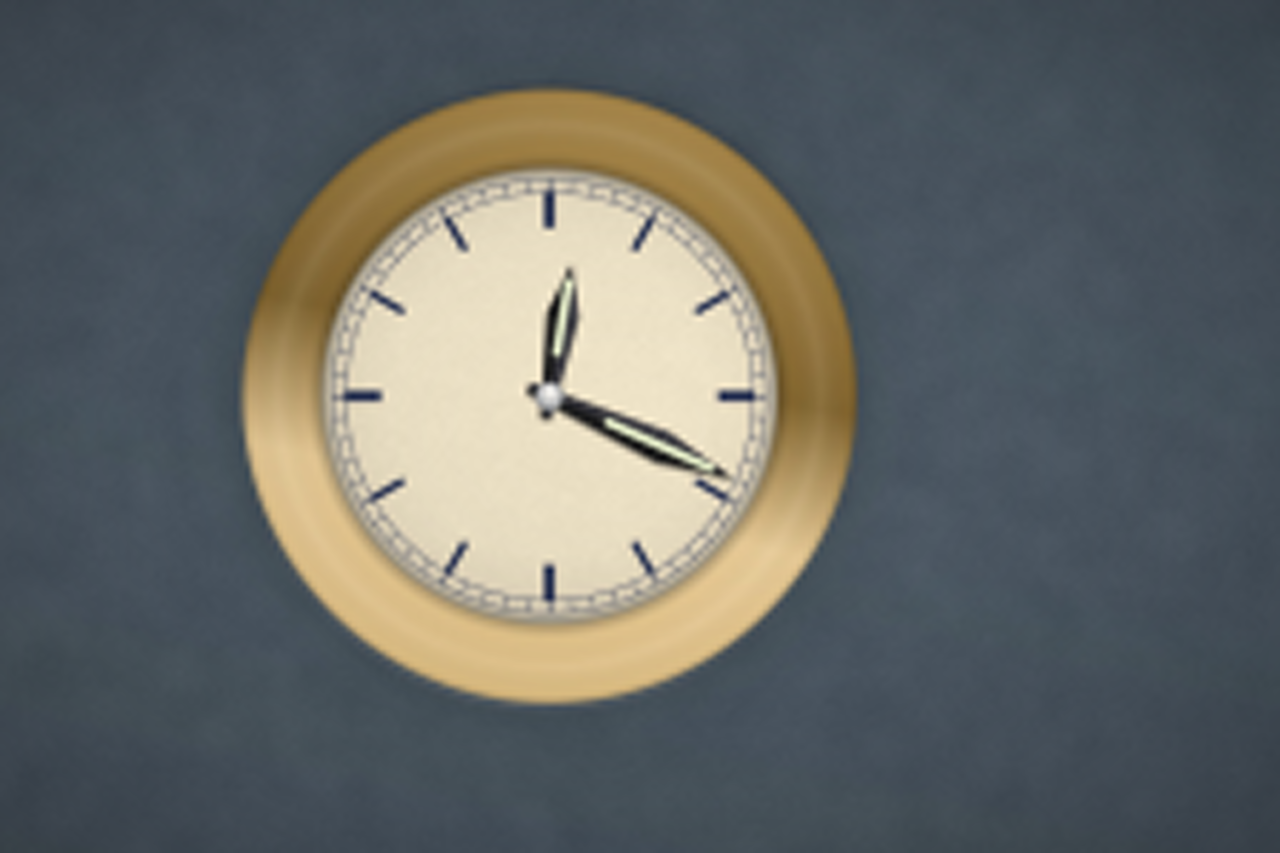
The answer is 12:19
